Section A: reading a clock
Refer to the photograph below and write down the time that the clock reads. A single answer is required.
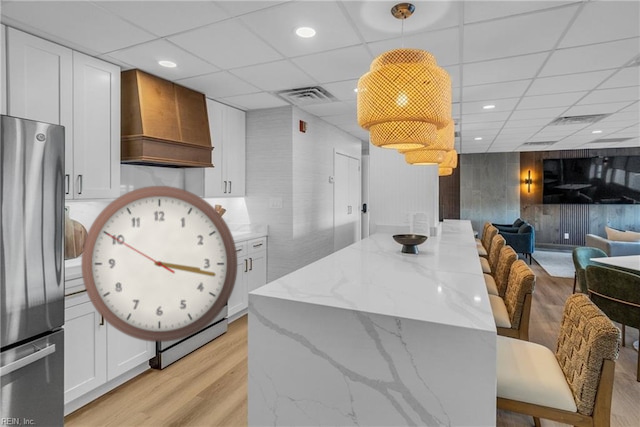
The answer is 3:16:50
